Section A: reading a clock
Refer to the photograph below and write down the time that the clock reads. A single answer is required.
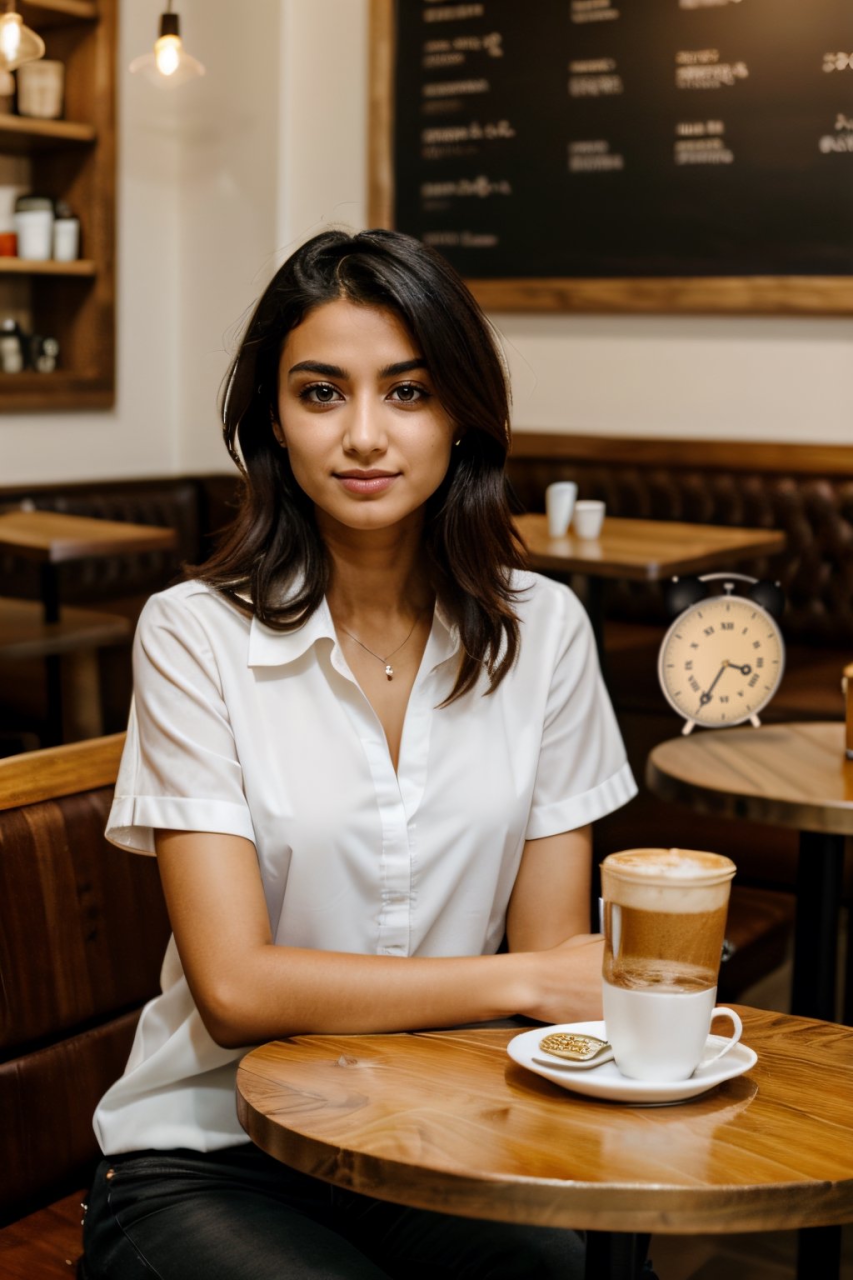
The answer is 3:35
